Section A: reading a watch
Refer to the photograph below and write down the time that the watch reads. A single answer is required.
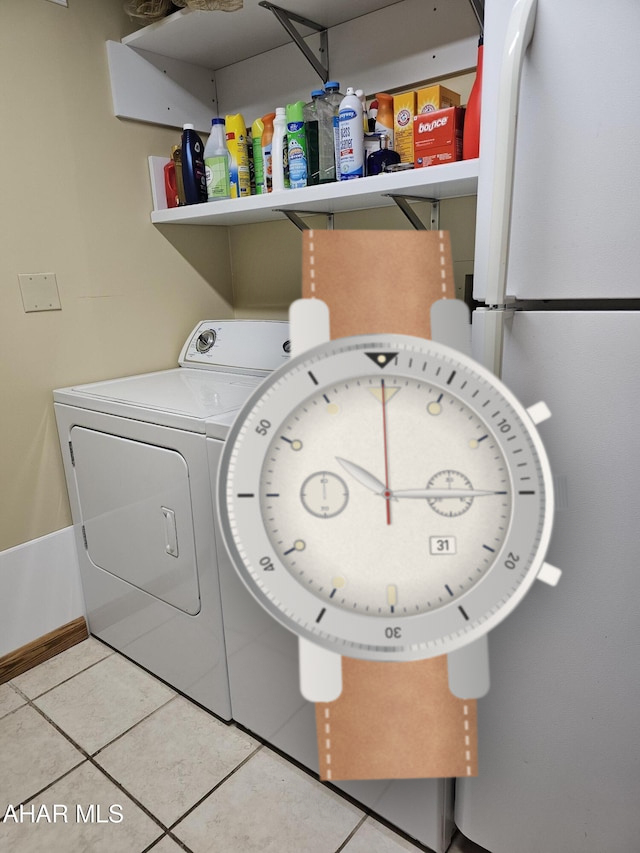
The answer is 10:15
